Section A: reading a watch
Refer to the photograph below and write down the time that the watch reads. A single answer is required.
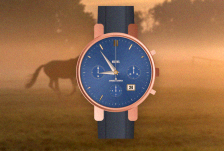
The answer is 8:54
